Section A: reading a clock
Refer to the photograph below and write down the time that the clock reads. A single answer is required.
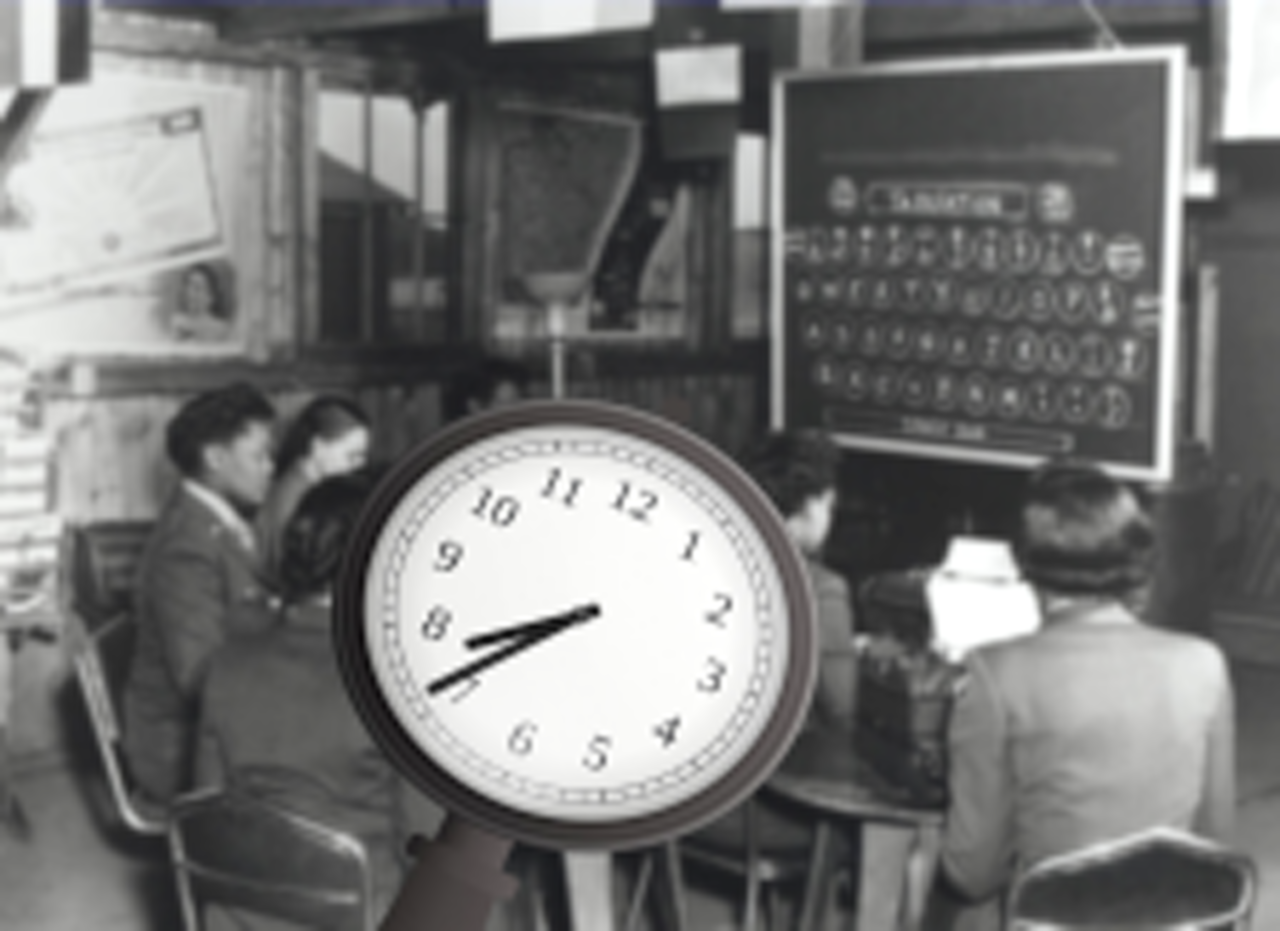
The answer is 7:36
